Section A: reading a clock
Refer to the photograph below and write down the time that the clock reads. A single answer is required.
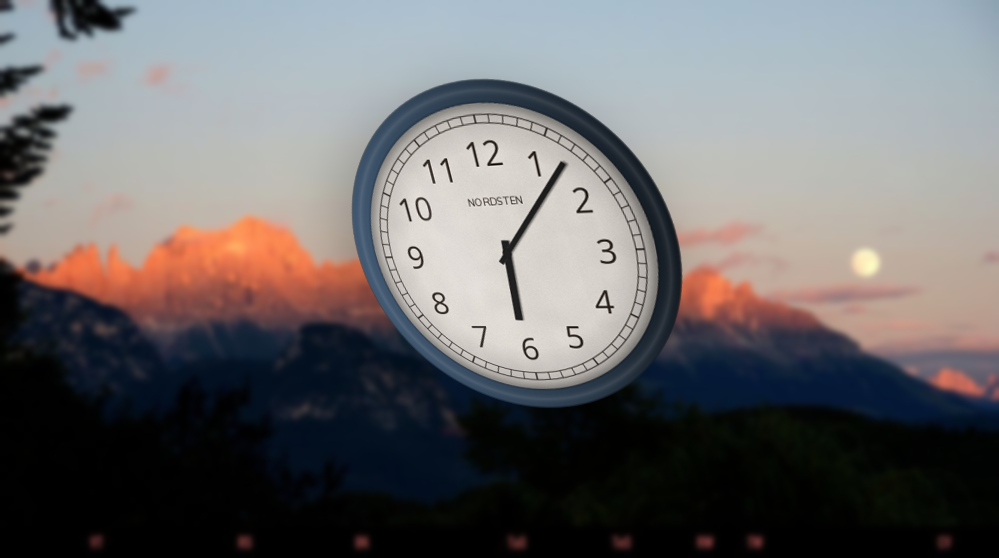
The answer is 6:07
